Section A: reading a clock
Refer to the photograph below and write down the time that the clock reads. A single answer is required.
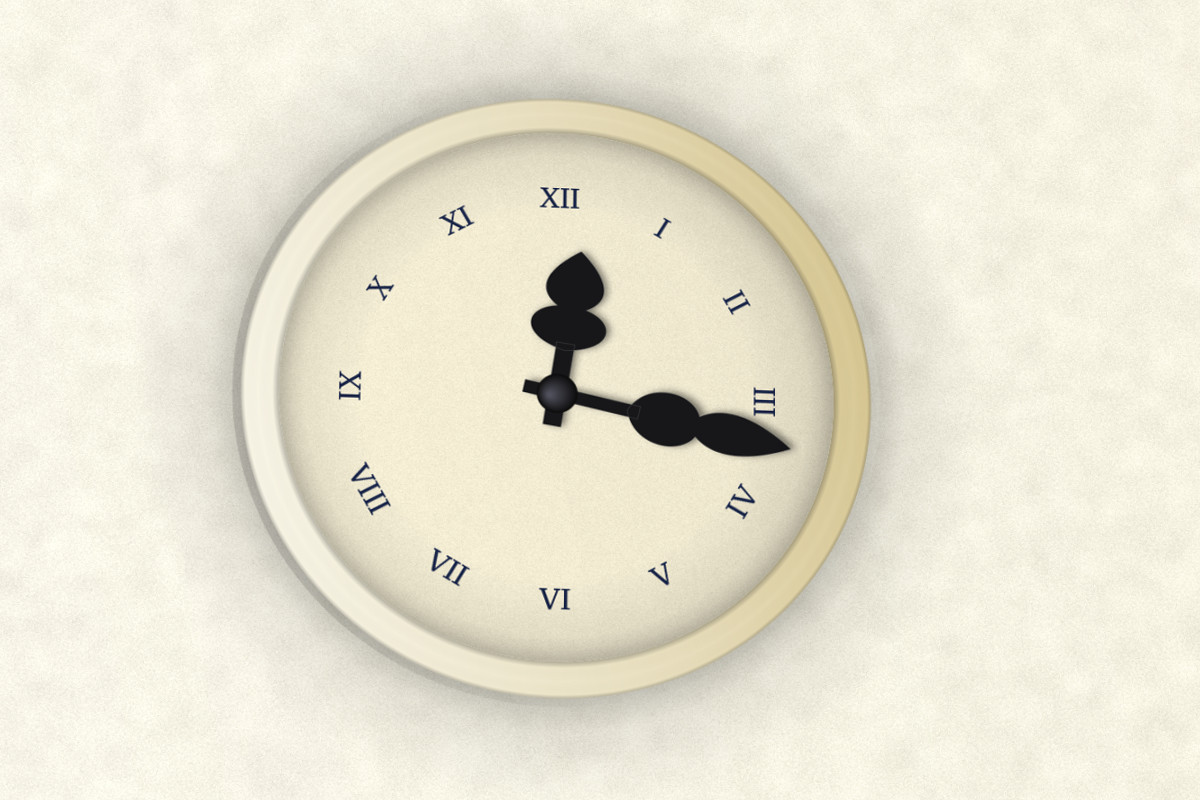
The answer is 12:17
